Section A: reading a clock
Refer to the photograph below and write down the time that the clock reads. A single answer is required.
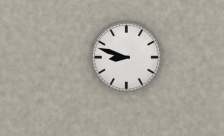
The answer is 8:48
